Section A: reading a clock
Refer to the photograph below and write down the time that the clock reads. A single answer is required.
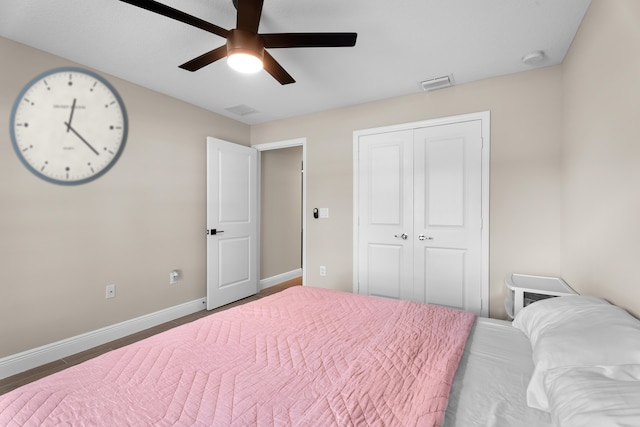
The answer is 12:22
